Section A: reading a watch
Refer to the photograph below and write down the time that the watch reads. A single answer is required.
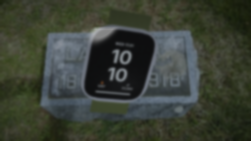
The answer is 10:10
